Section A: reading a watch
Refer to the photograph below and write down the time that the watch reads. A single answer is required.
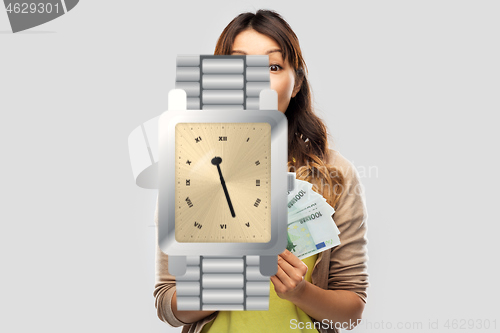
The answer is 11:27
